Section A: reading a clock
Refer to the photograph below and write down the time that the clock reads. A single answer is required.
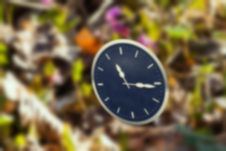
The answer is 11:16
